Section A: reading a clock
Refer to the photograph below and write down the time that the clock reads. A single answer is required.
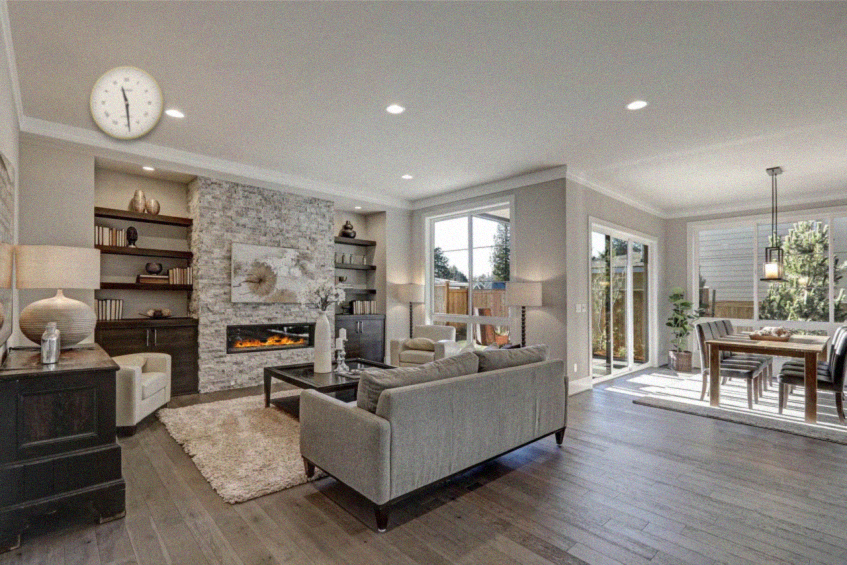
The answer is 11:29
